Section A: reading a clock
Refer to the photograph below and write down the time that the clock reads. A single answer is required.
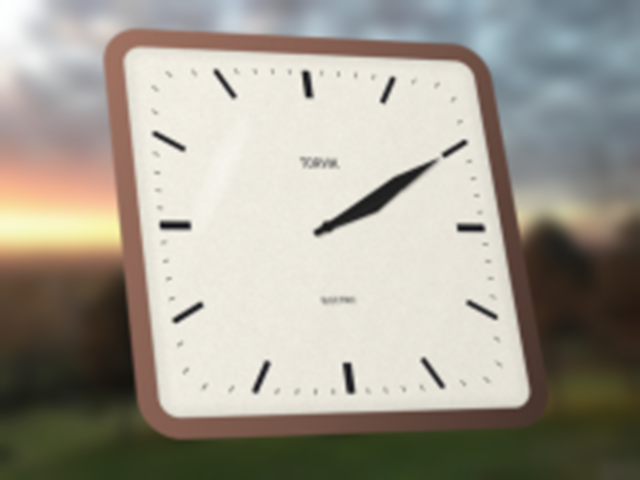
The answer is 2:10
